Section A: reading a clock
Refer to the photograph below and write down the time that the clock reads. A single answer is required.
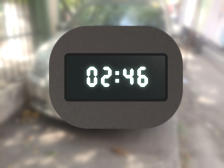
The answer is 2:46
